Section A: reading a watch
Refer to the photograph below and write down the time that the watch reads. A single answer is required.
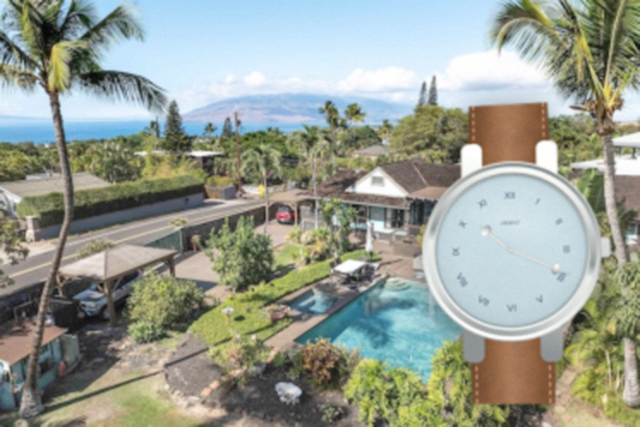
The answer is 10:19
